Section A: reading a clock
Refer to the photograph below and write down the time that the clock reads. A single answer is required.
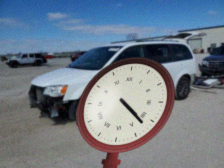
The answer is 4:22
